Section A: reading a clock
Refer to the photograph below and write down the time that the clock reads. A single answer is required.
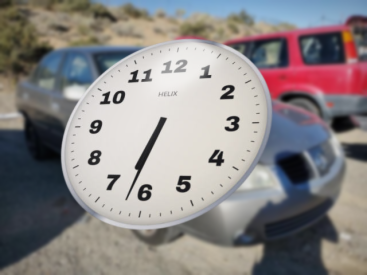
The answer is 6:32
